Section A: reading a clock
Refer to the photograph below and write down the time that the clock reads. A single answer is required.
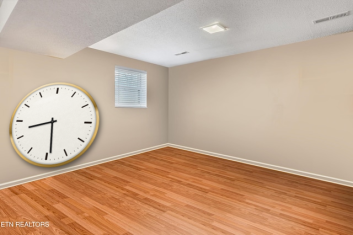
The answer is 8:29
